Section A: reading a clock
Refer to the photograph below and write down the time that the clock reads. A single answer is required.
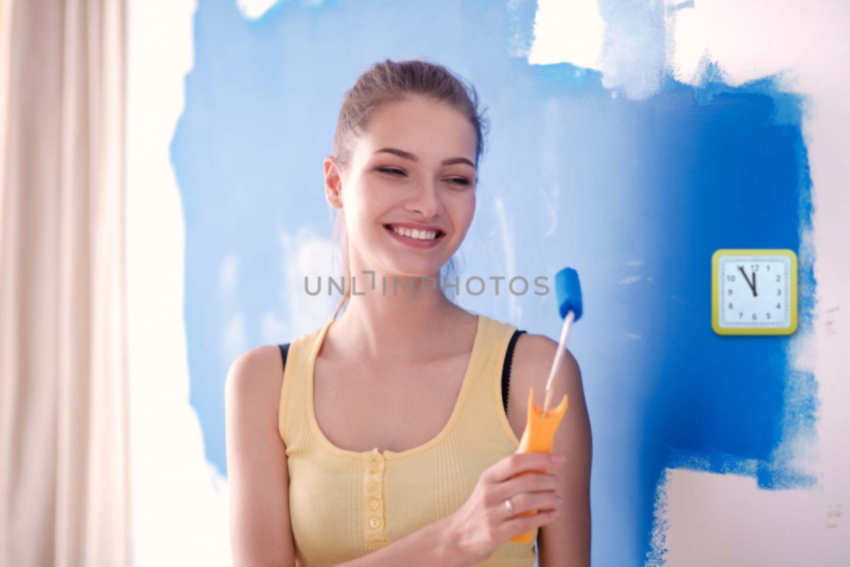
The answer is 11:55
